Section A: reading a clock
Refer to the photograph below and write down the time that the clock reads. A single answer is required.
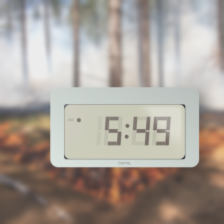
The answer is 5:49
